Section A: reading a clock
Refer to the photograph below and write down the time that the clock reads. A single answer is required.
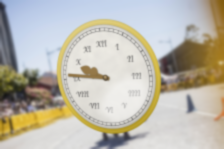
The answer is 9:46
